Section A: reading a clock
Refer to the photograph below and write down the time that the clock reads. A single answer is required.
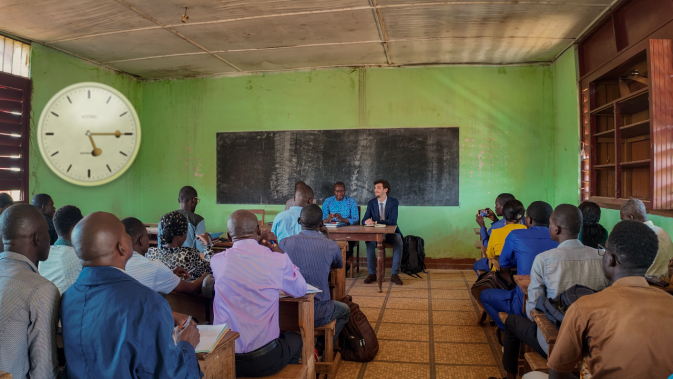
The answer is 5:15
